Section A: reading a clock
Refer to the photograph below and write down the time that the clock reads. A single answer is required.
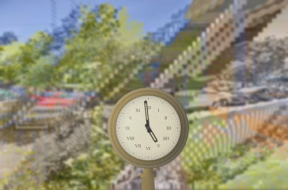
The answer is 4:59
